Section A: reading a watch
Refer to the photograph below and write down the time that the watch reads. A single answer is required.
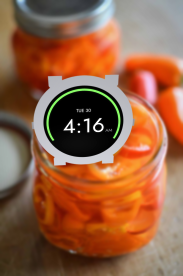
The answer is 4:16
